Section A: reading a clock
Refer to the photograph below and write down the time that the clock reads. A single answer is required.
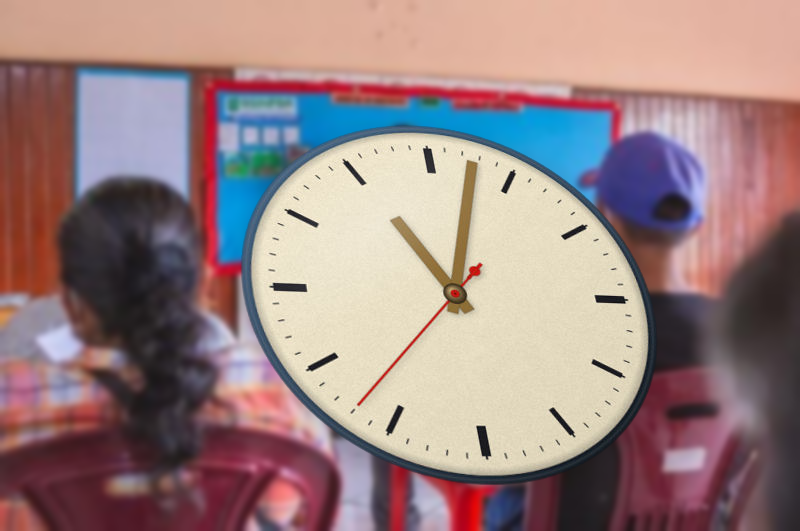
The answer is 11:02:37
